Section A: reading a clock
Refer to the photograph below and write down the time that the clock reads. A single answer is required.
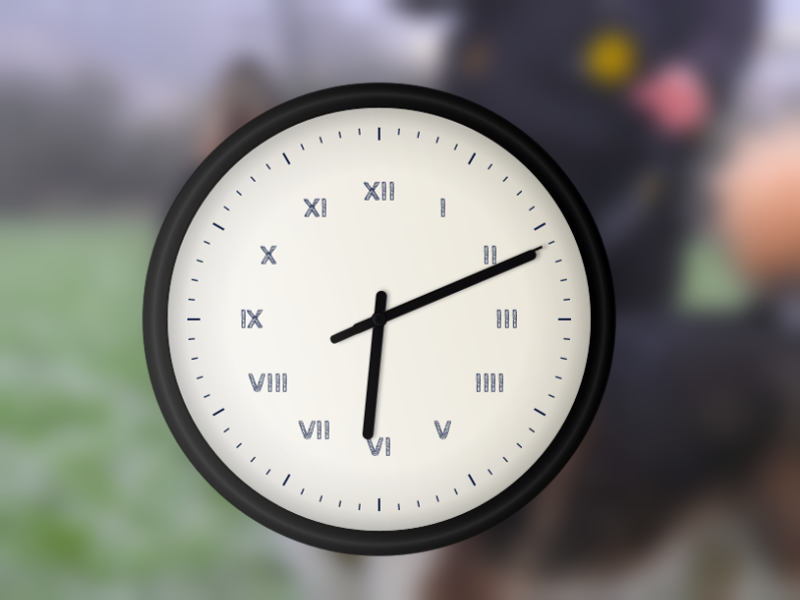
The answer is 6:11:11
